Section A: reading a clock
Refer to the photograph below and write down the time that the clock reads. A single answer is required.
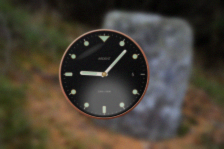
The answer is 9:07
